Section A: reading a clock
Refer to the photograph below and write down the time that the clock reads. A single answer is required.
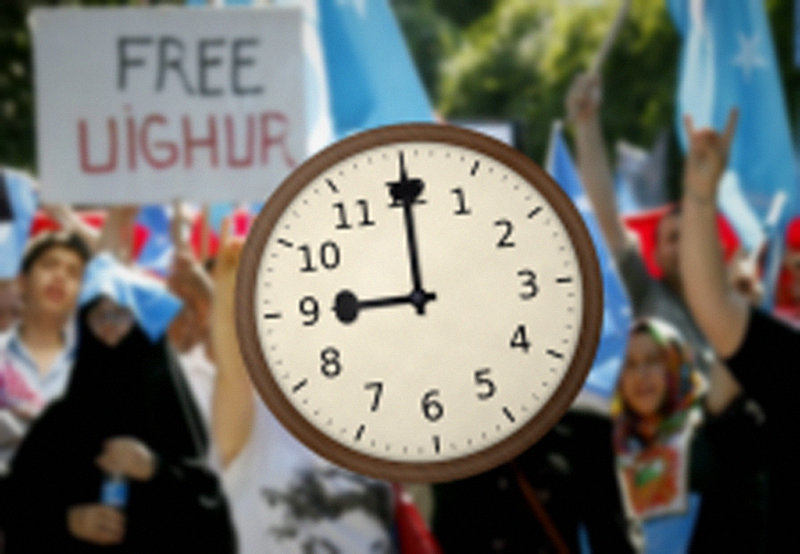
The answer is 9:00
